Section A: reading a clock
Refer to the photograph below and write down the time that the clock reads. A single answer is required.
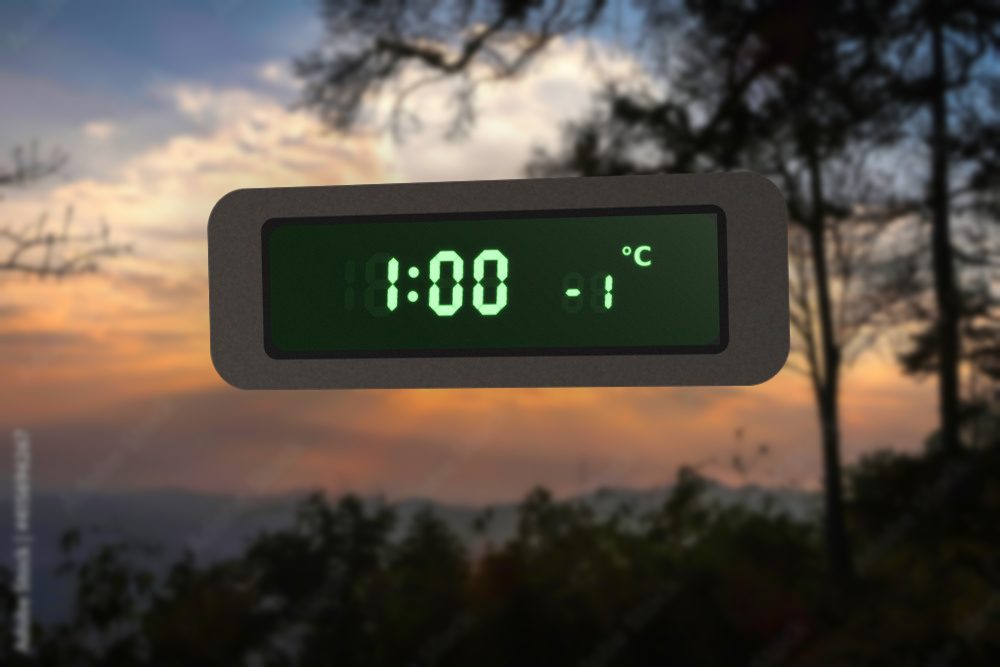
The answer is 1:00
